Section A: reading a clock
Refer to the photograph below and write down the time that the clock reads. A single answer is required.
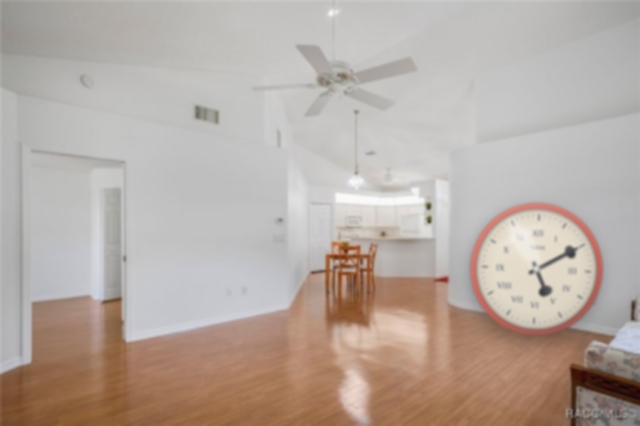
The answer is 5:10
